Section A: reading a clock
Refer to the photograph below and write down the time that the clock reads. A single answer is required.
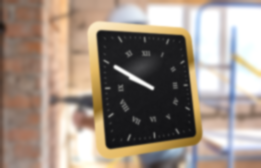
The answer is 9:50
